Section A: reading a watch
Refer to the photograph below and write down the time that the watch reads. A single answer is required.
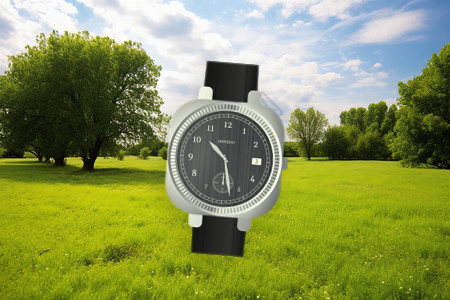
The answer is 10:28
